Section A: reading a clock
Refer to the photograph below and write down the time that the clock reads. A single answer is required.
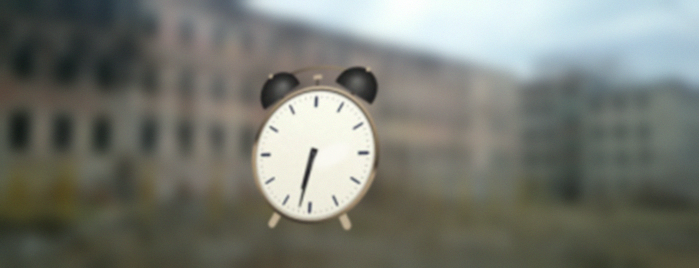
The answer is 6:32
